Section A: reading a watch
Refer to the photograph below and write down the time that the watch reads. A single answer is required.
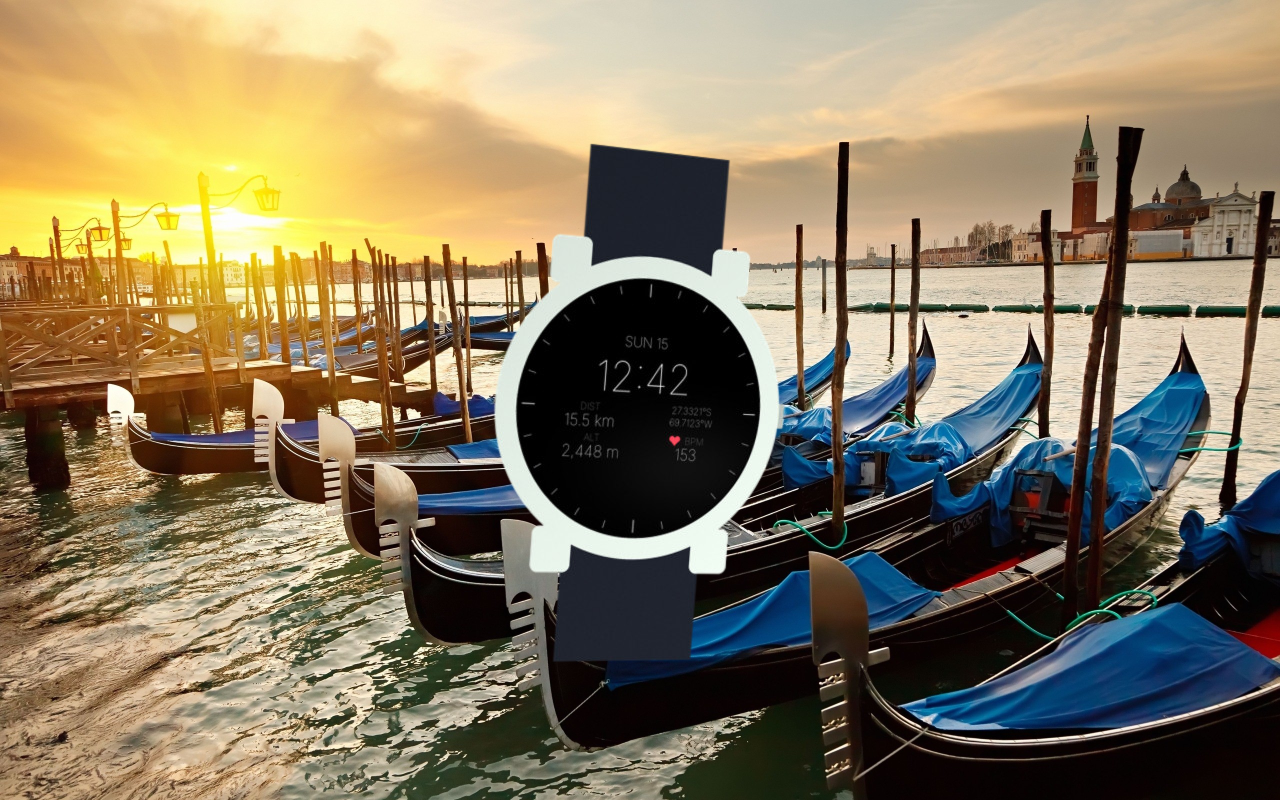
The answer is 12:42
